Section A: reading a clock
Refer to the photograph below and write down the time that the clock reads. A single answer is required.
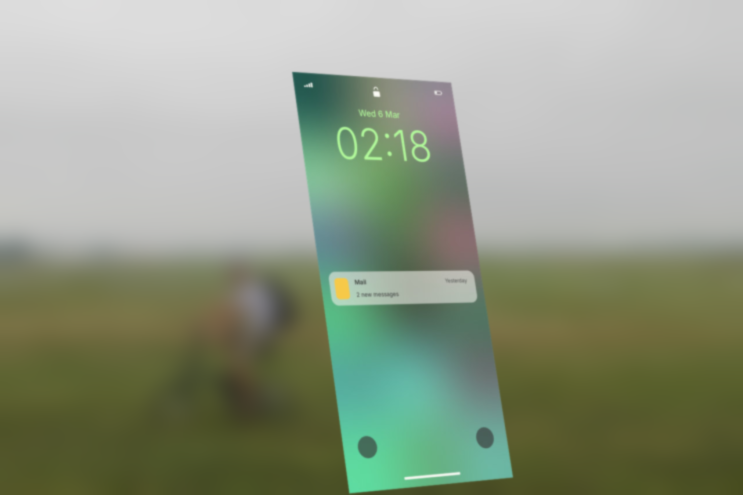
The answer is 2:18
